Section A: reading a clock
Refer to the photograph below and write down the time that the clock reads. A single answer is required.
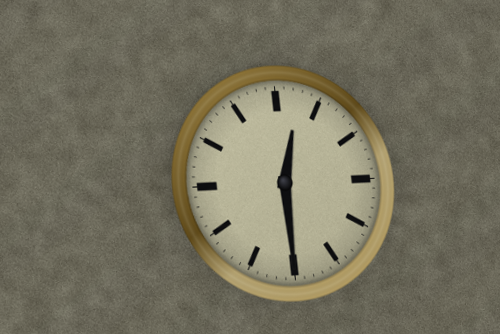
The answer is 12:30
